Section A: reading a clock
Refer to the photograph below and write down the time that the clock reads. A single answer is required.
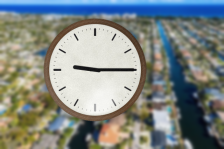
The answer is 9:15
